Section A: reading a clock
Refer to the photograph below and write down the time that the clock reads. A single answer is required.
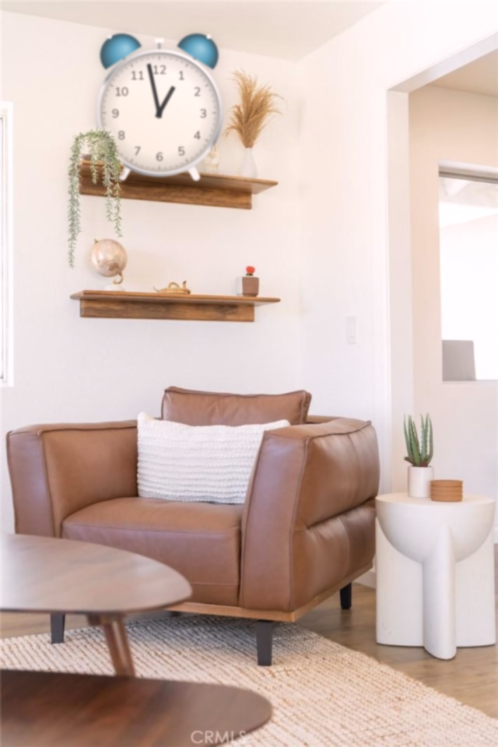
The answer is 12:58
